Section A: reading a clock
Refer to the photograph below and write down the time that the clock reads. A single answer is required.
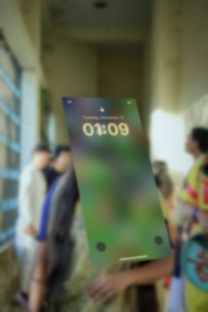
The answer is 1:09
